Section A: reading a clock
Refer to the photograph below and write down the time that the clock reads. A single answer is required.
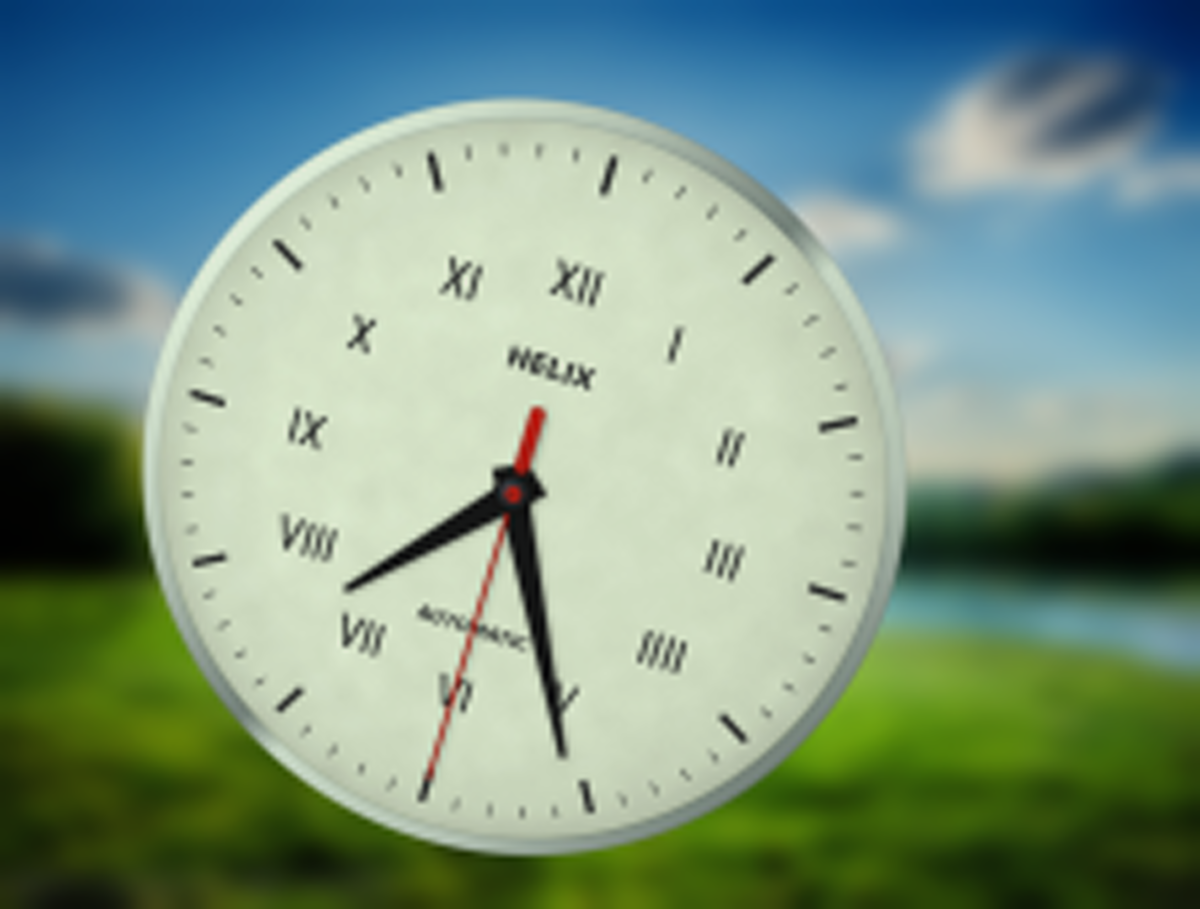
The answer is 7:25:30
